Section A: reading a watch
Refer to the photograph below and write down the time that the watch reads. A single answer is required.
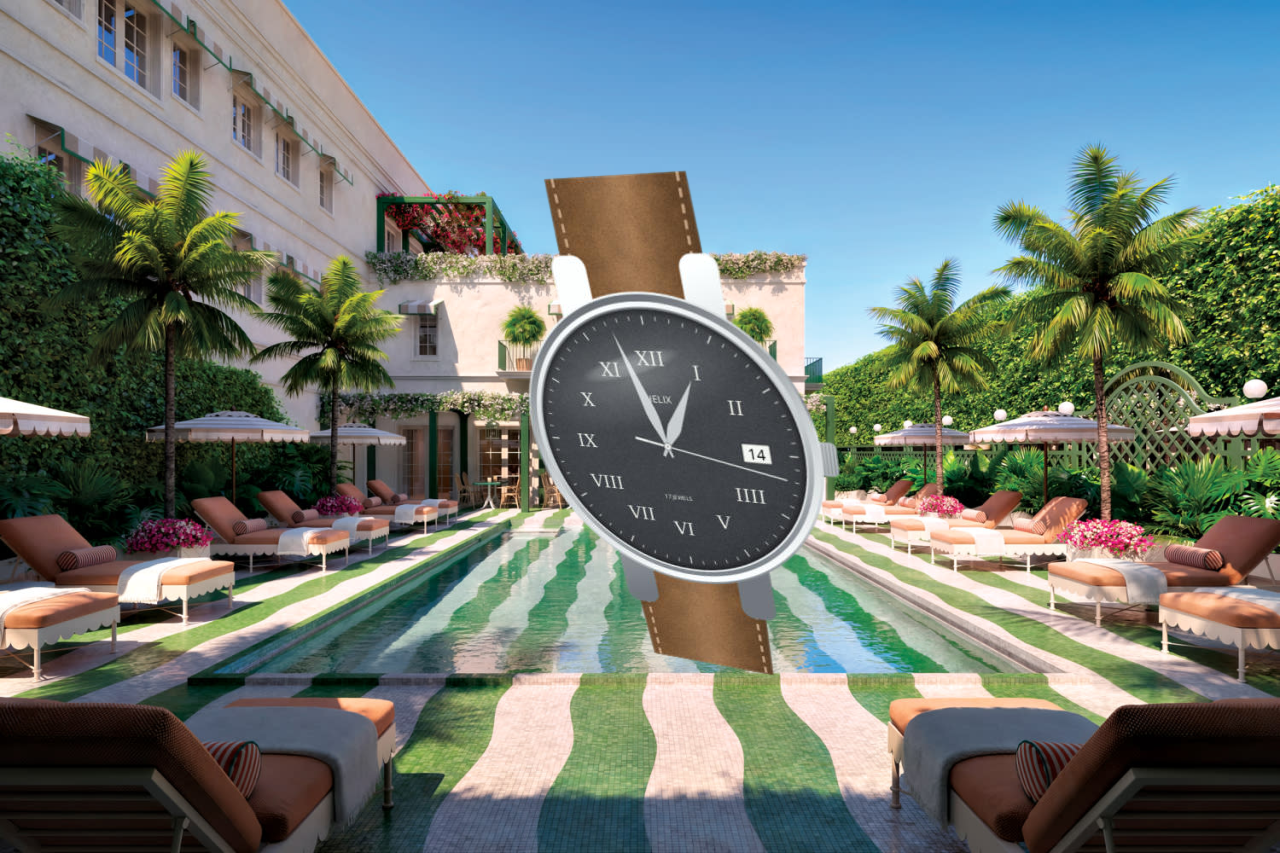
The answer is 12:57:17
